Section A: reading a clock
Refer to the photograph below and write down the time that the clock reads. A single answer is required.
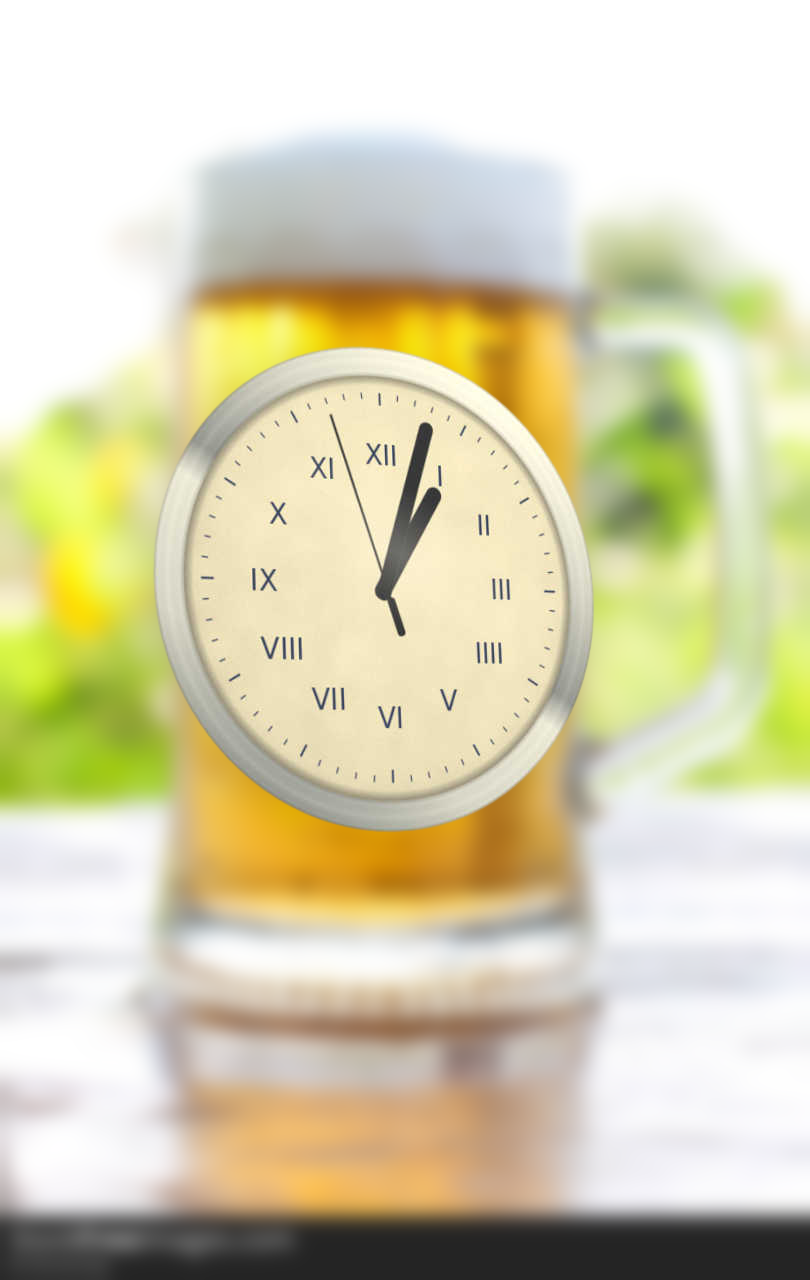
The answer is 1:02:57
